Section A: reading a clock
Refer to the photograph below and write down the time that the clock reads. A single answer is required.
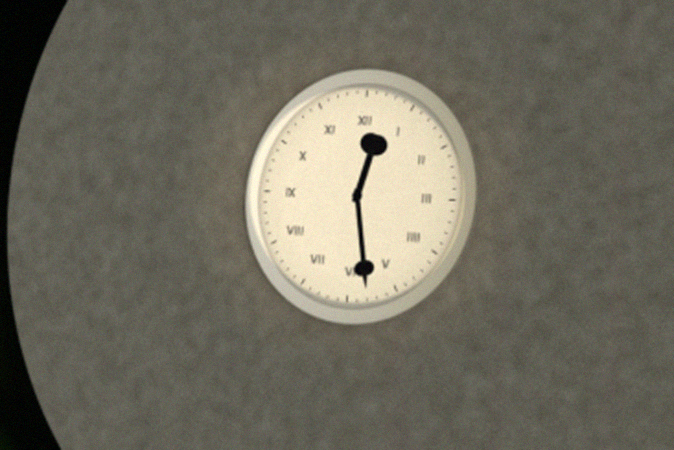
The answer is 12:28
